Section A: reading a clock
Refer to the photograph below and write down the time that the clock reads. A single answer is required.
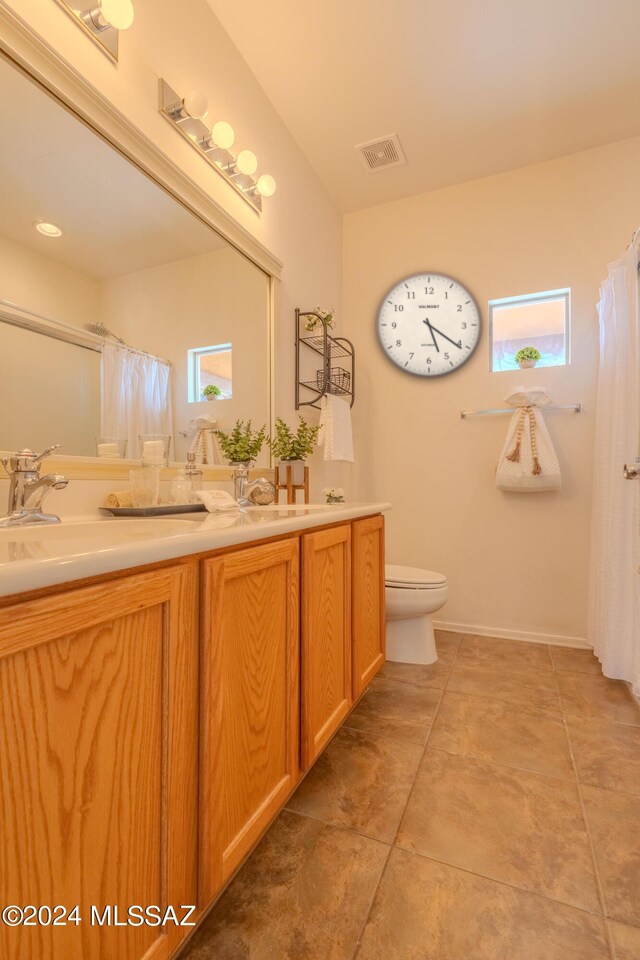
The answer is 5:21
